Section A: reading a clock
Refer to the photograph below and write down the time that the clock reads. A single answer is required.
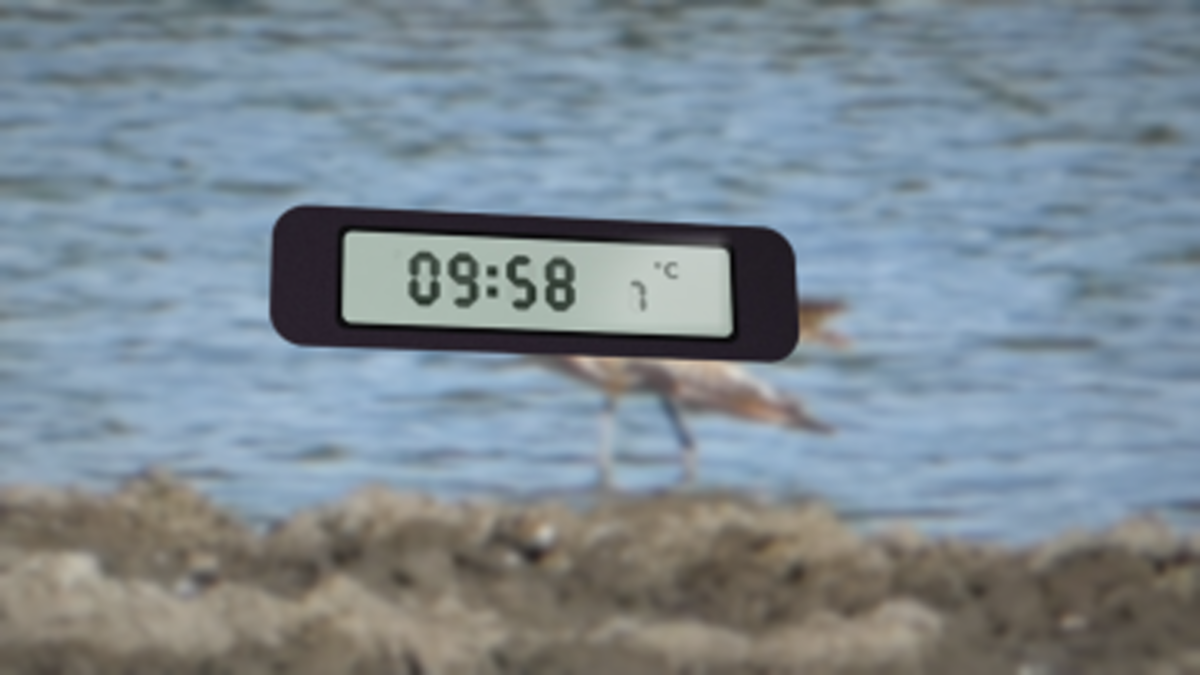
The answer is 9:58
